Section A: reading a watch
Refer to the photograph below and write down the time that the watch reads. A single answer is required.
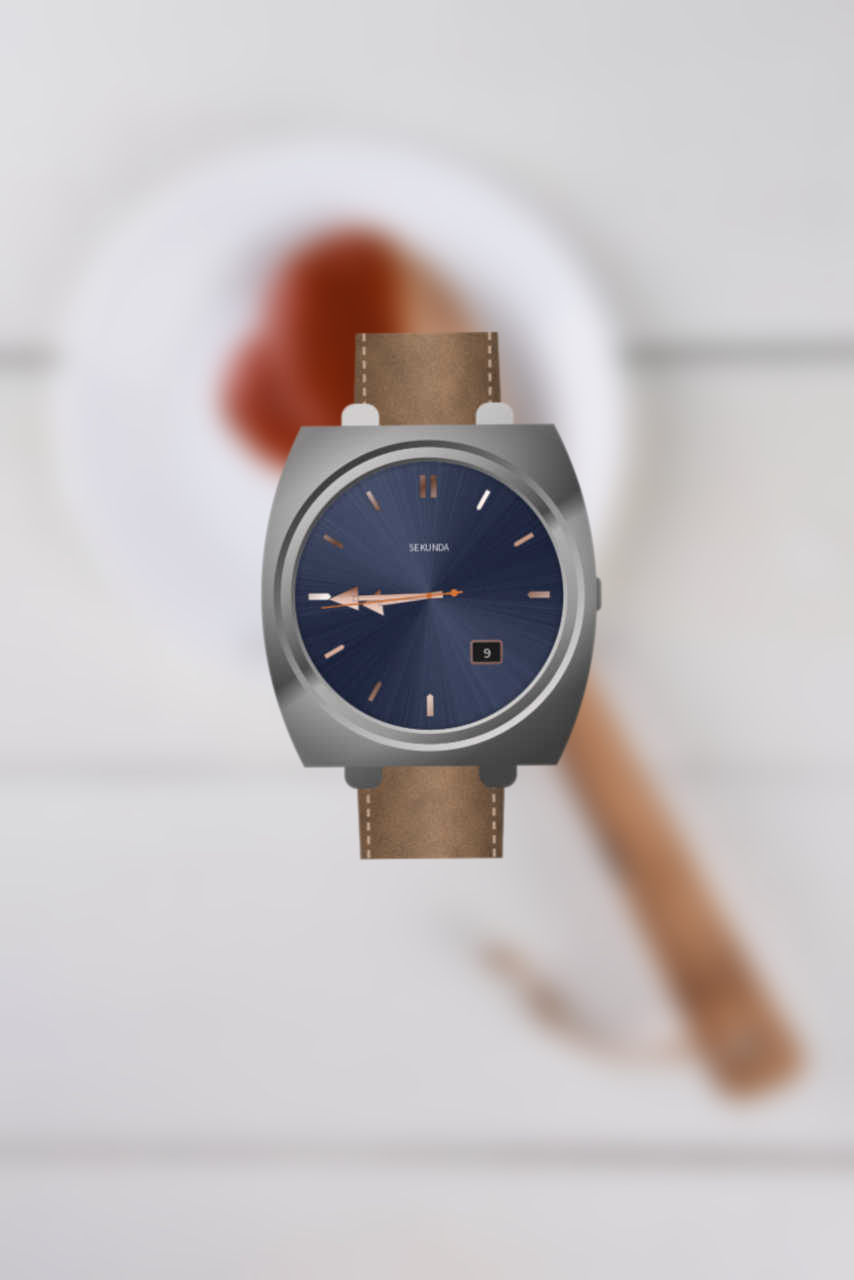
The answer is 8:44:44
